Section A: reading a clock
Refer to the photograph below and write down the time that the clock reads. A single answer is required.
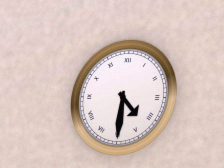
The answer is 4:30
